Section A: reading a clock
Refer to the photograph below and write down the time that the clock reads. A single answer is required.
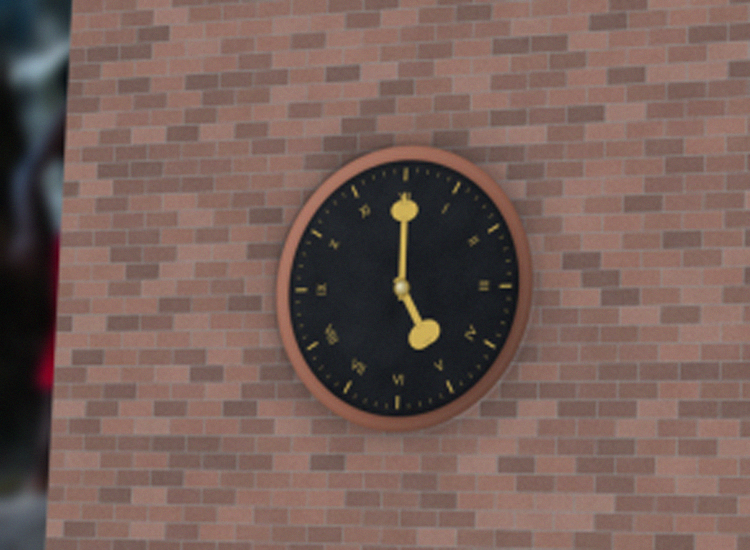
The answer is 5:00
